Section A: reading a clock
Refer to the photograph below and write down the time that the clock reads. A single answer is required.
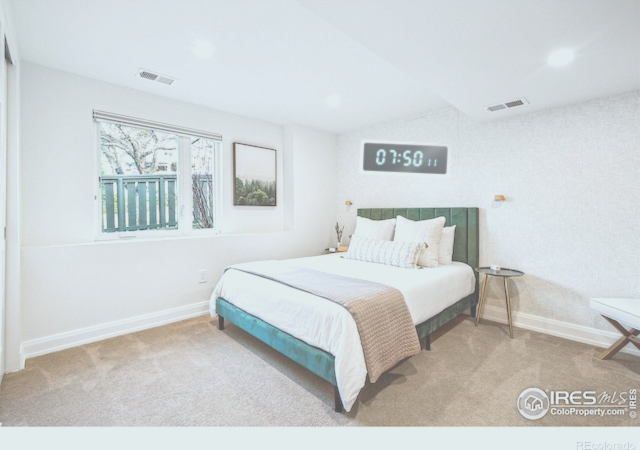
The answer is 7:50
